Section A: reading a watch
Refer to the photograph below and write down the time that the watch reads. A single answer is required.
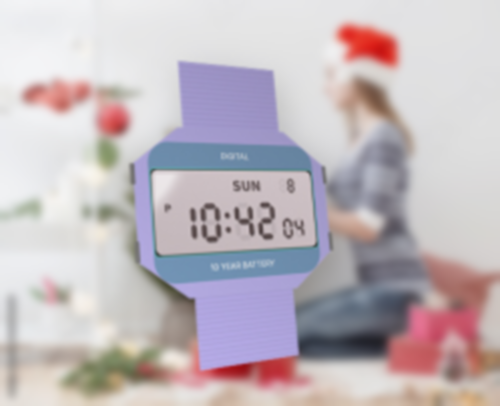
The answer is 10:42:04
